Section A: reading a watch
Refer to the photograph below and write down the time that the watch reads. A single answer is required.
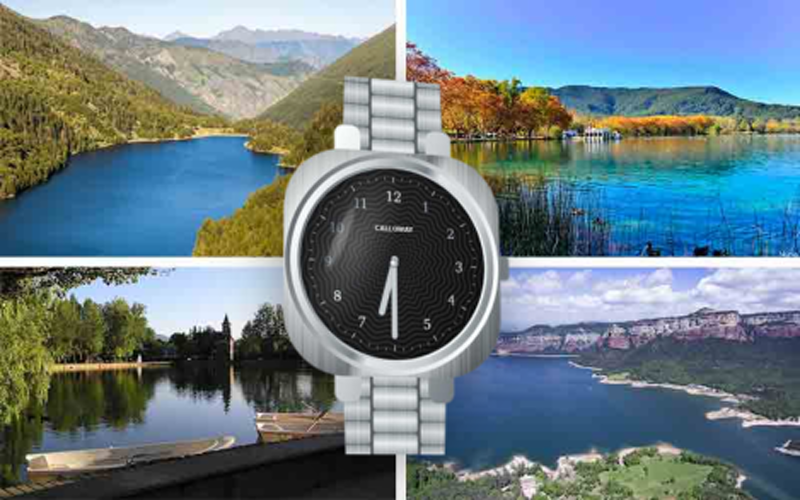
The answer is 6:30
